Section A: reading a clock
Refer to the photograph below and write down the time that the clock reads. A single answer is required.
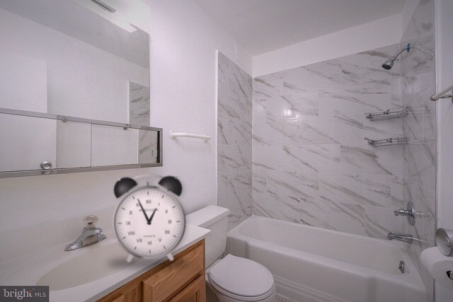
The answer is 12:56
